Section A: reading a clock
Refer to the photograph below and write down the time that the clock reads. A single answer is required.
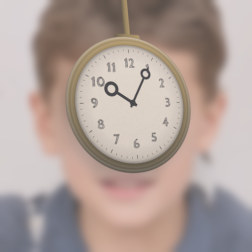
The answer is 10:05
